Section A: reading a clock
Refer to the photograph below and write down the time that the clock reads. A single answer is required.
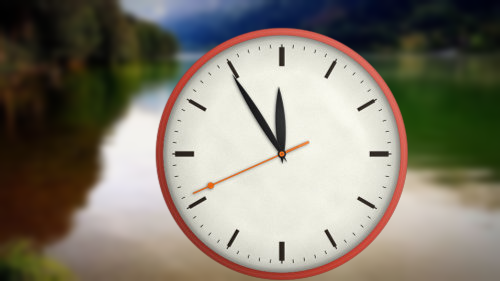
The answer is 11:54:41
